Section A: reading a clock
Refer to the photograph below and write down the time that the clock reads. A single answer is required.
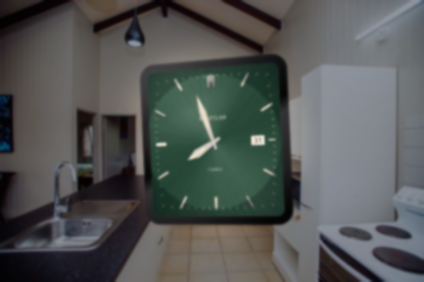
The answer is 7:57
